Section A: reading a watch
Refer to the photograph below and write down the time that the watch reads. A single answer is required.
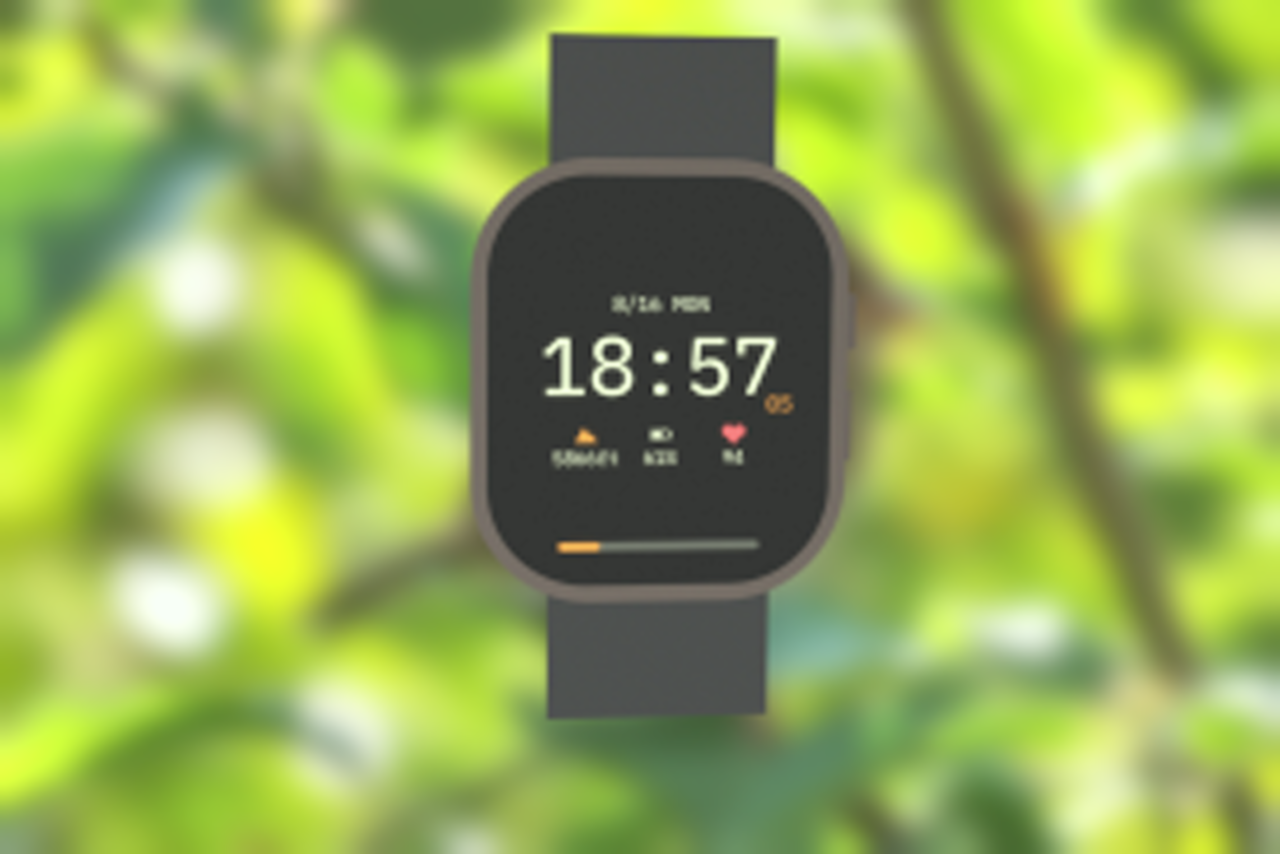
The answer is 18:57
